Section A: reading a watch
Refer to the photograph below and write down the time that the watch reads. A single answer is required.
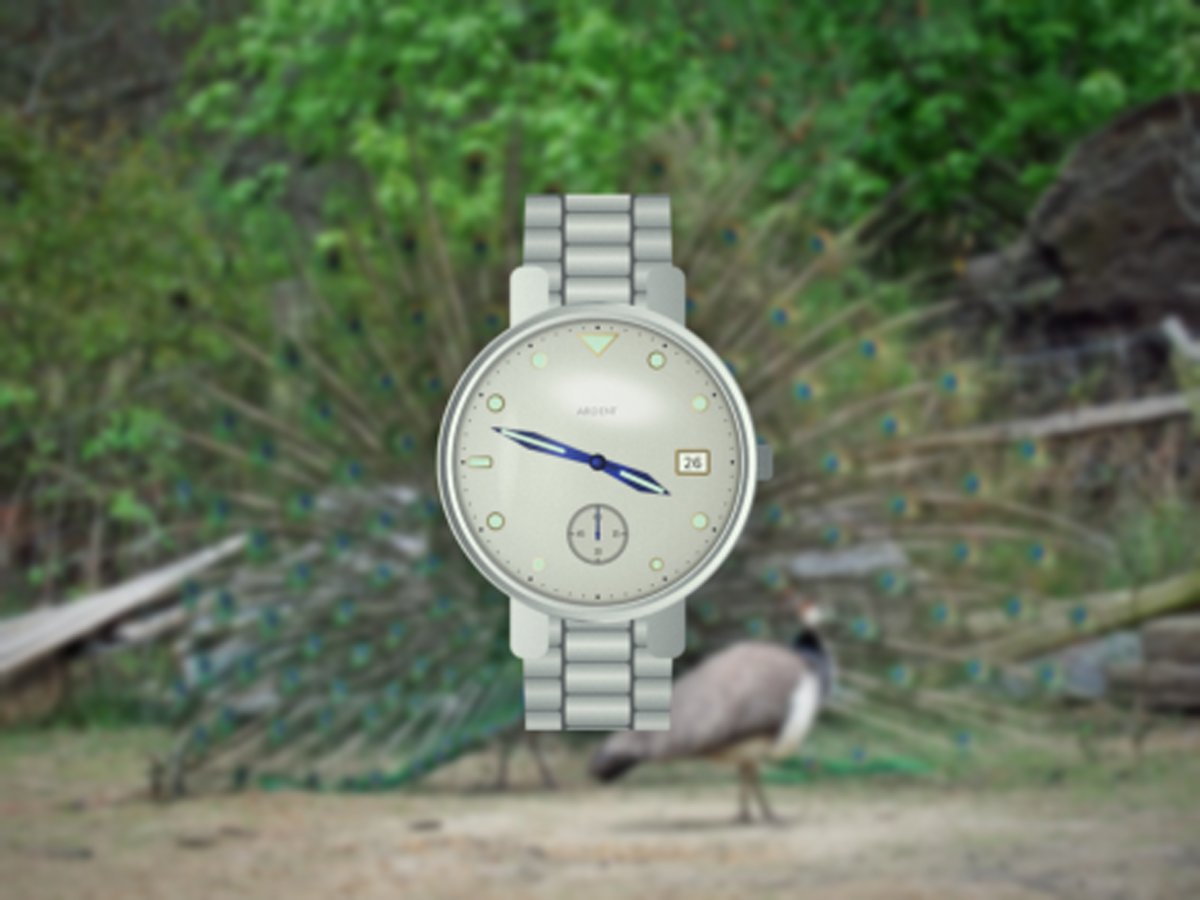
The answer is 3:48
